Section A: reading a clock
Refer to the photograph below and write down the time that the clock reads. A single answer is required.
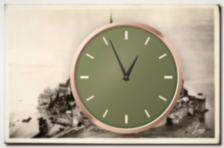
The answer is 12:56
